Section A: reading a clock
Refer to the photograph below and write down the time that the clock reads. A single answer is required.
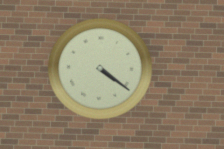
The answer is 4:21
